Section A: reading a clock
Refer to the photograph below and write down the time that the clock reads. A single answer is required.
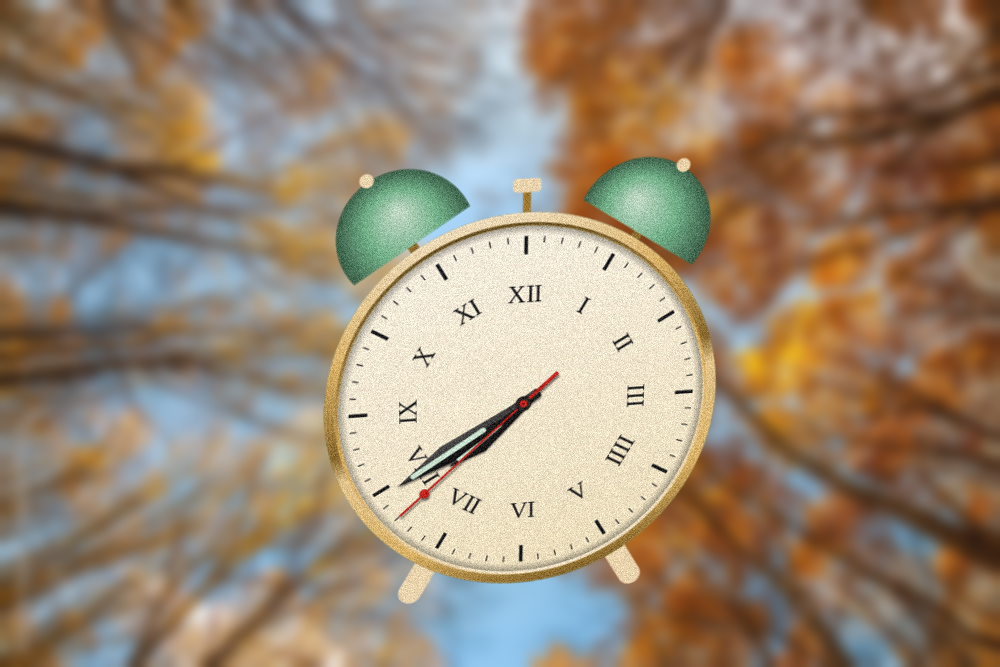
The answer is 7:39:38
